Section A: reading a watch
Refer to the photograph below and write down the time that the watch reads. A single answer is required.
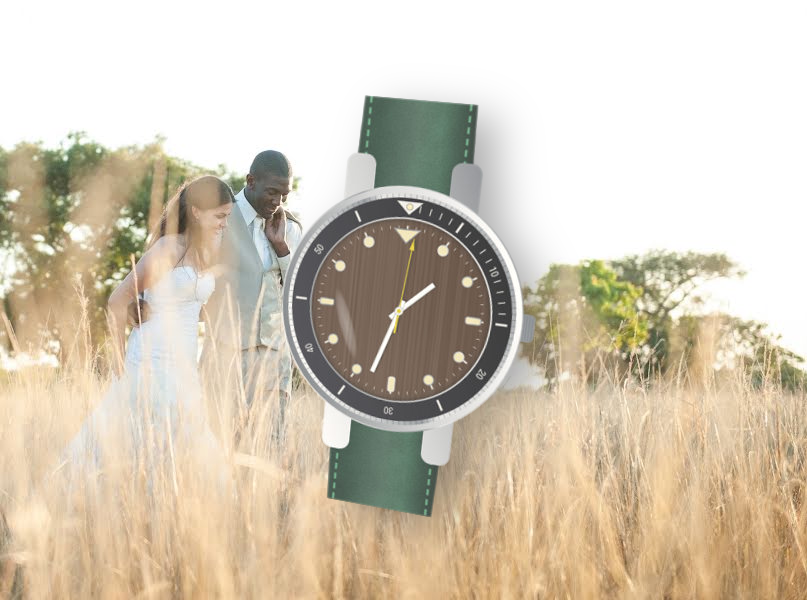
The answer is 1:33:01
